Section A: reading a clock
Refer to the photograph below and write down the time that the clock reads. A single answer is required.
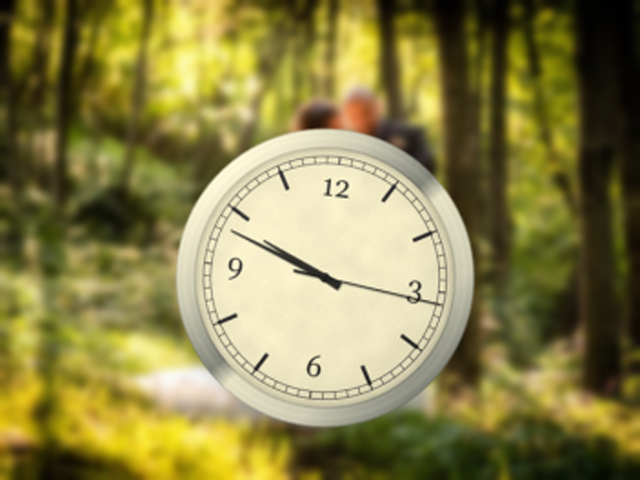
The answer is 9:48:16
